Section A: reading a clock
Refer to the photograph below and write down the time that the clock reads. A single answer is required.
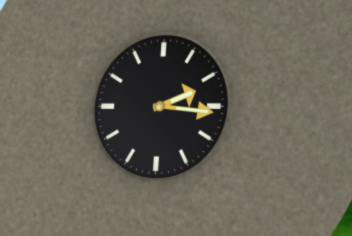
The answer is 2:16
